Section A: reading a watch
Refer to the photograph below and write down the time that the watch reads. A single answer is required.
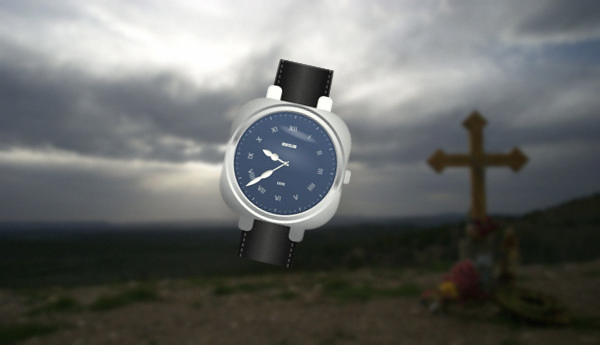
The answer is 9:38
